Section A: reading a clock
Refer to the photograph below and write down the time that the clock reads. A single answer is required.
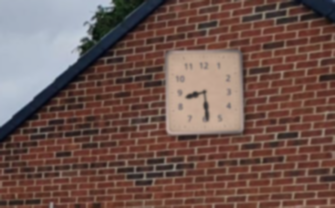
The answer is 8:29
